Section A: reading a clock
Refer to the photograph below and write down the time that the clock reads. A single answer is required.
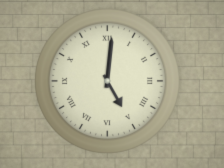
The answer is 5:01
